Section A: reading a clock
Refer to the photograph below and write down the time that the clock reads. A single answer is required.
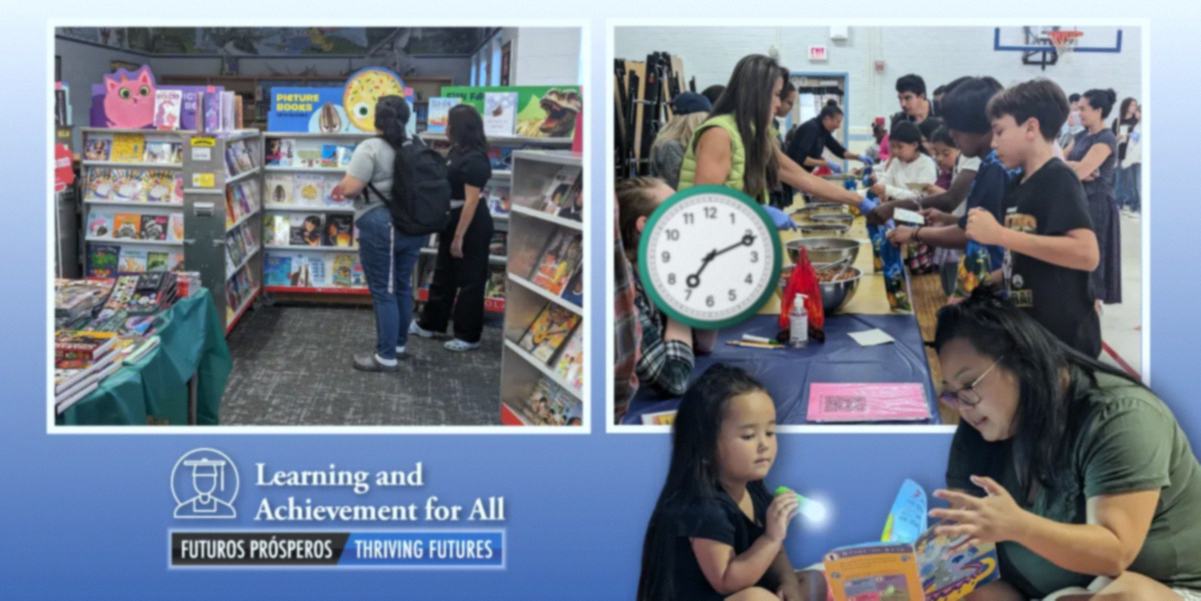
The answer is 7:11
